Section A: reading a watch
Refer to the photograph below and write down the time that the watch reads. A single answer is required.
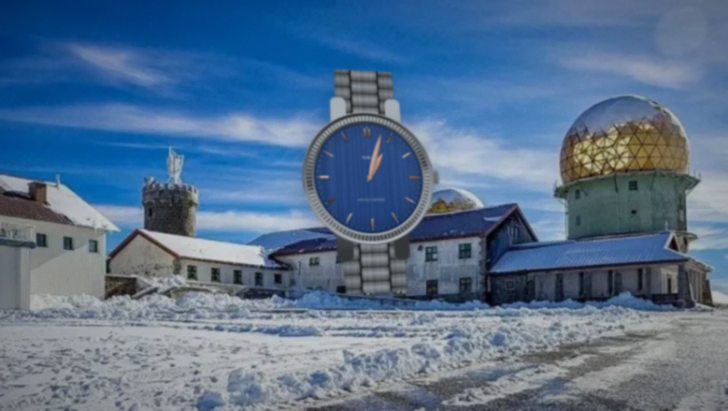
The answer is 1:03
